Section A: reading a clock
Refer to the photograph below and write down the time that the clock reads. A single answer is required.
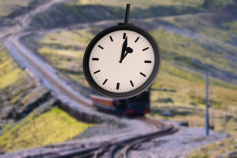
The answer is 1:01
